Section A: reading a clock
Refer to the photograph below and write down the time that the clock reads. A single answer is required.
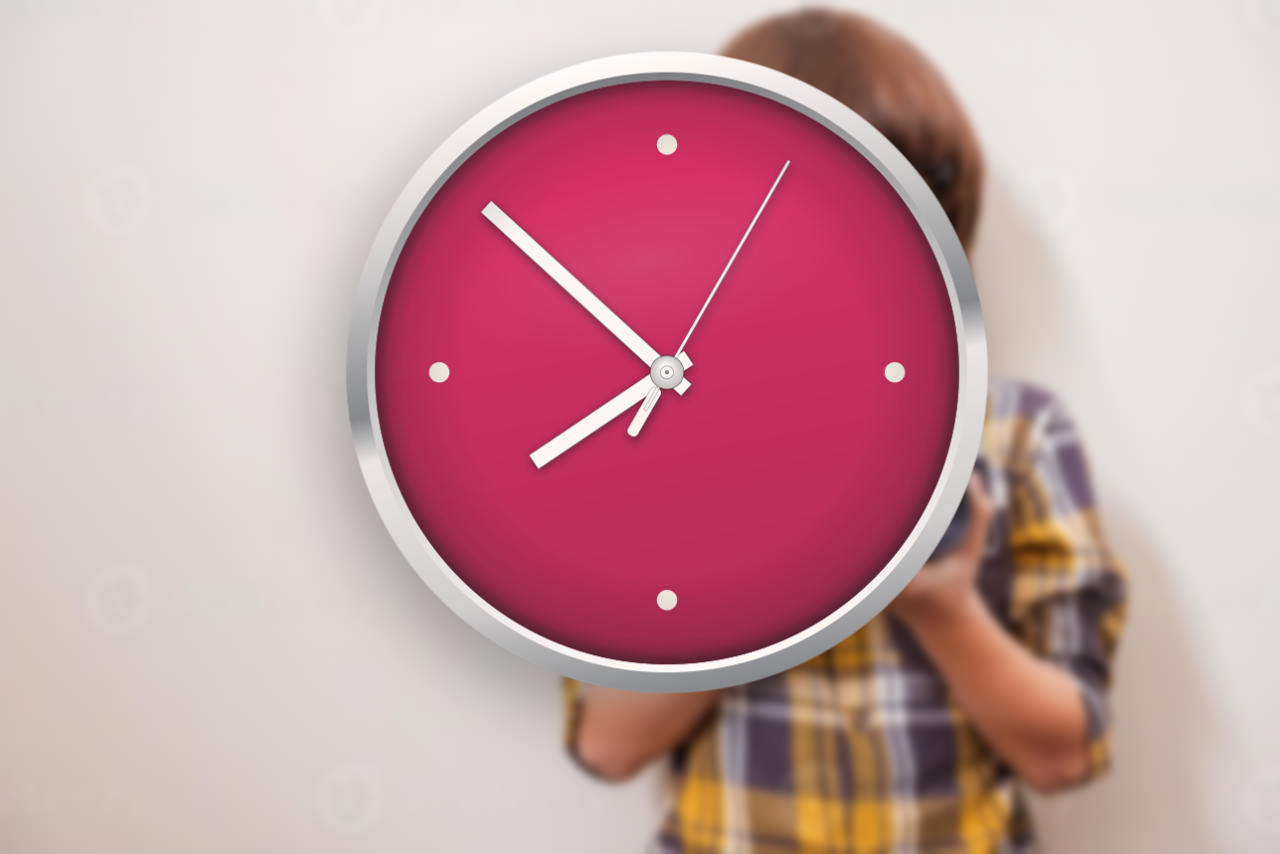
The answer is 7:52:05
